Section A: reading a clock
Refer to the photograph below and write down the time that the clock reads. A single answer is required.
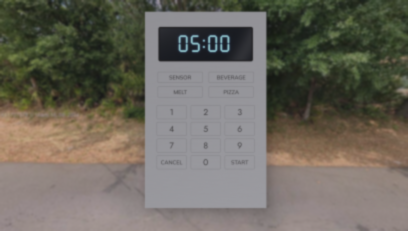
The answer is 5:00
